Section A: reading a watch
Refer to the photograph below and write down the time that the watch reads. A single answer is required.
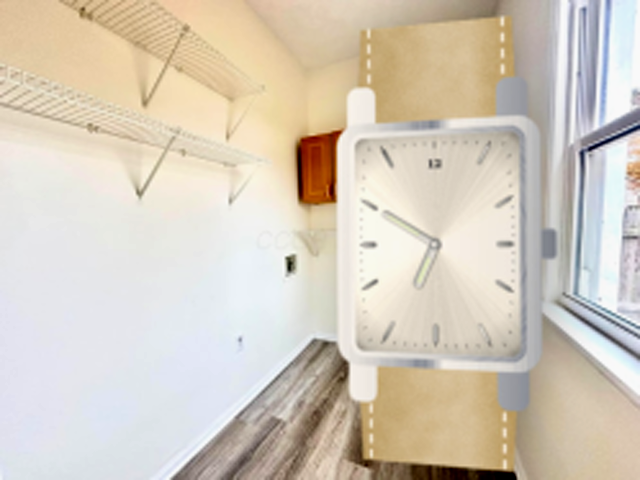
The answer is 6:50
